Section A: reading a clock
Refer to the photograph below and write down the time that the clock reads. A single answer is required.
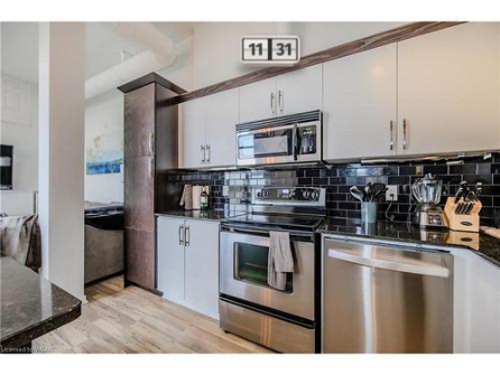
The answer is 11:31
